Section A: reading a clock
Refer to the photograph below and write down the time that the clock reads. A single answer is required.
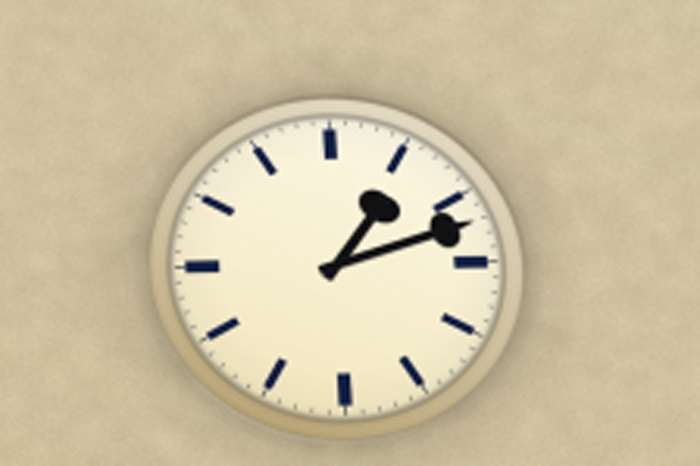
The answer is 1:12
